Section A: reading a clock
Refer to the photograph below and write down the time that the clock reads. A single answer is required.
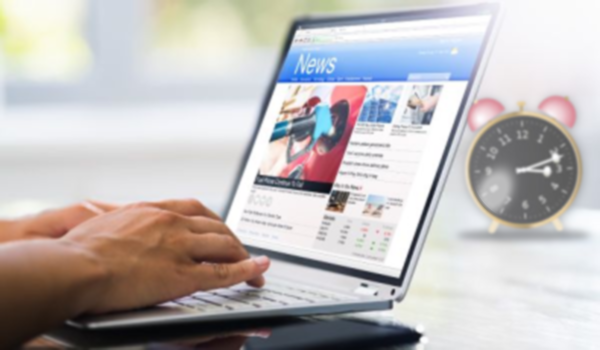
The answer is 3:12
